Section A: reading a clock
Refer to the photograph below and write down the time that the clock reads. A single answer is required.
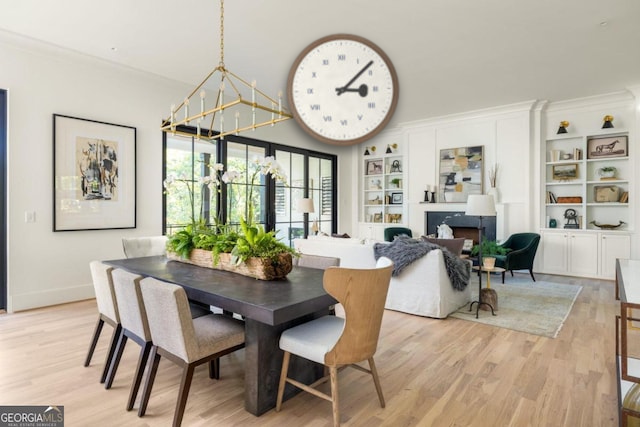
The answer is 3:08
